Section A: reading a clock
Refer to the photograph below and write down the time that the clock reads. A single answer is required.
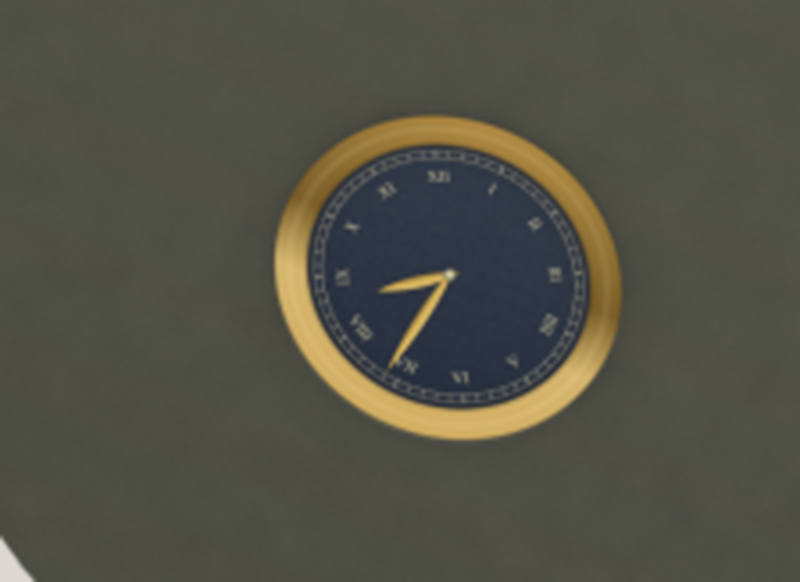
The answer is 8:36
